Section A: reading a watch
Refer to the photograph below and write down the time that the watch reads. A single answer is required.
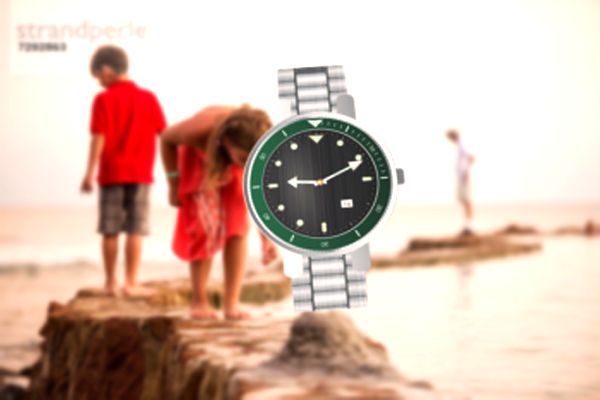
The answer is 9:11
